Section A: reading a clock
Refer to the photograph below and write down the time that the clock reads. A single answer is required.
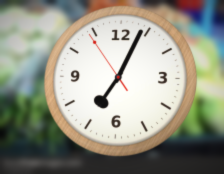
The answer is 7:03:54
